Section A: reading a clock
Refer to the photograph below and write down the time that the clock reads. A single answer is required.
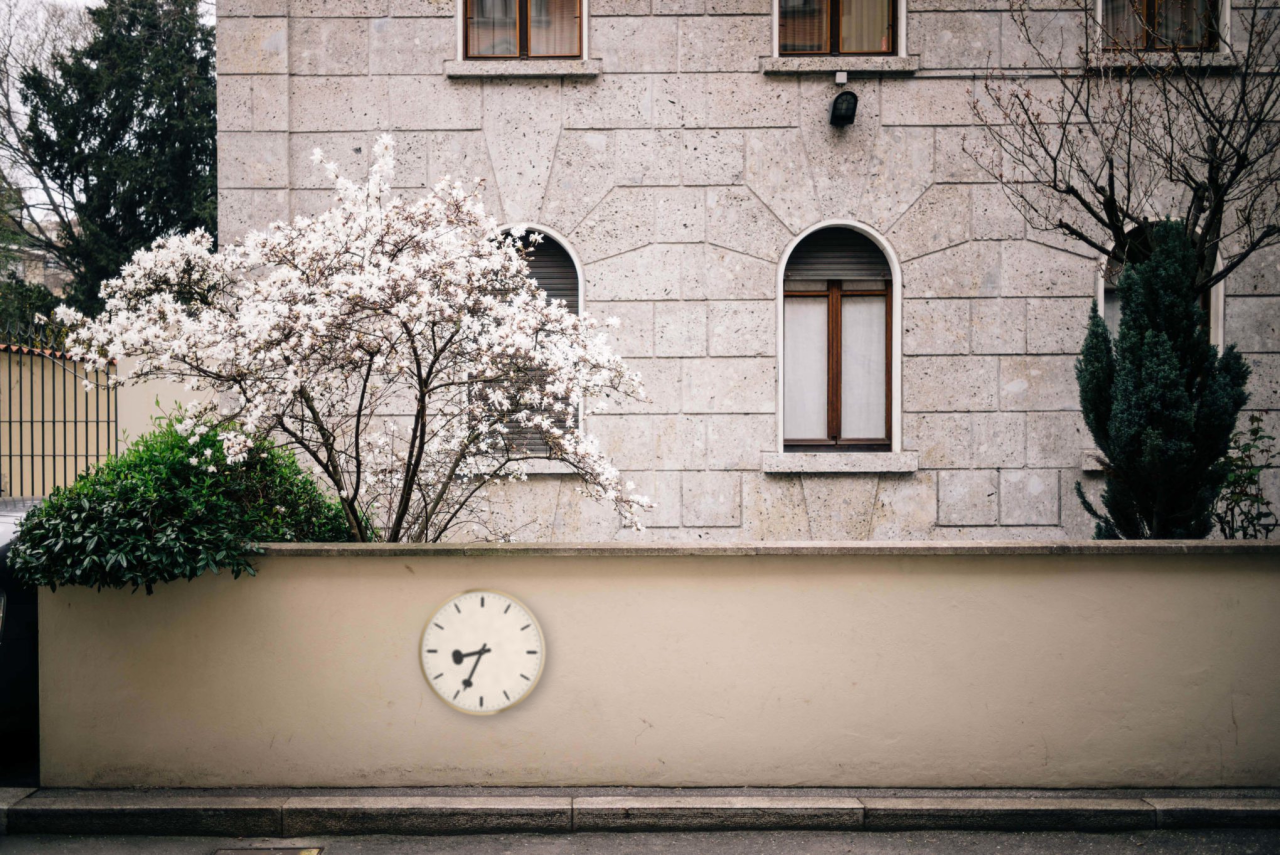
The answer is 8:34
